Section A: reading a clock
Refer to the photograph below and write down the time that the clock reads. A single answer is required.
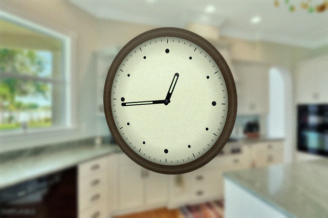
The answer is 12:44
